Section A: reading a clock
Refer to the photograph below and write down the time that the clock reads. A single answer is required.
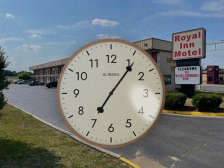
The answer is 7:06
